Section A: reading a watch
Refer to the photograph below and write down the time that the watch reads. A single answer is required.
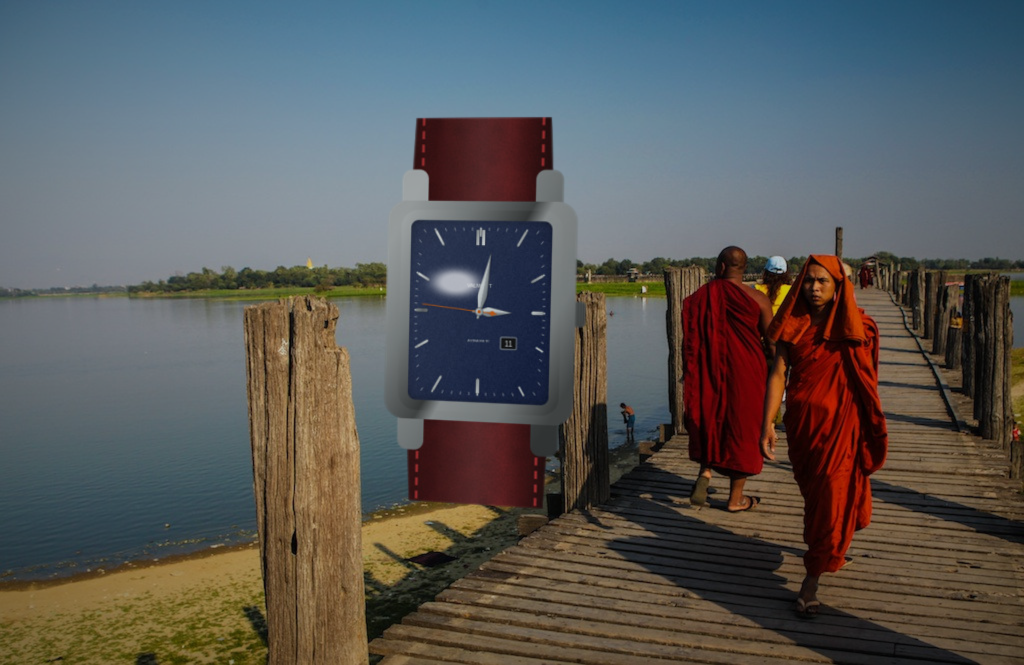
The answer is 3:01:46
